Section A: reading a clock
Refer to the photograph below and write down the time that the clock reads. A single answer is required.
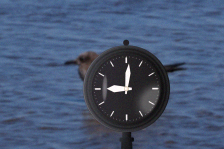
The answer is 9:01
